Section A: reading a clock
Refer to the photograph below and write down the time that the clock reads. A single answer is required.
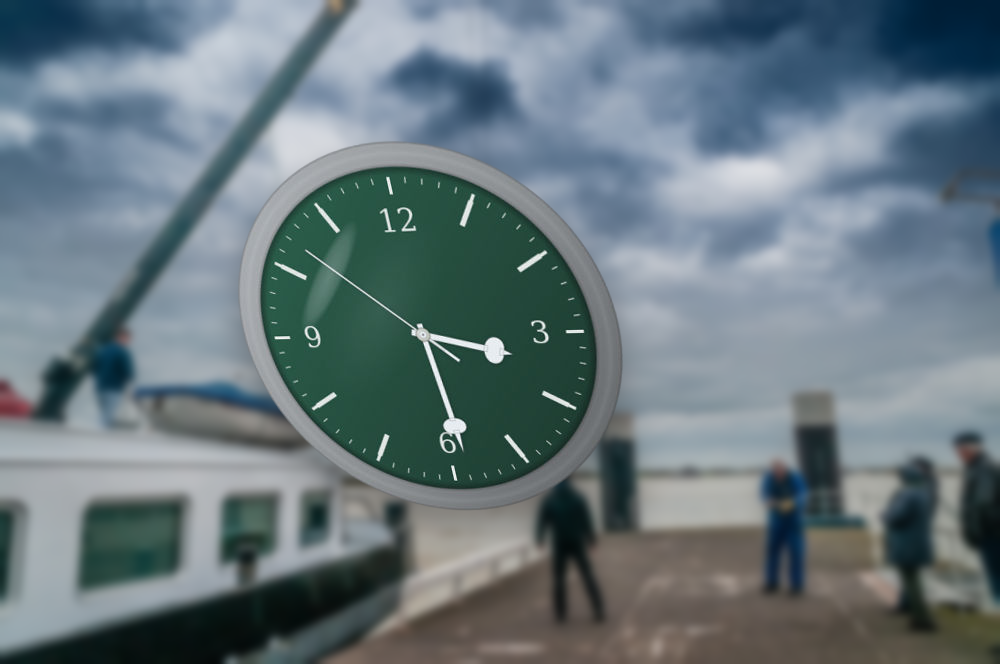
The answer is 3:28:52
